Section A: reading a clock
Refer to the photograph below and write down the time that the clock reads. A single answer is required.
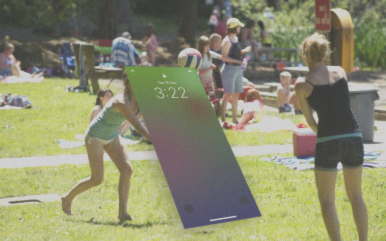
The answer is 3:22
